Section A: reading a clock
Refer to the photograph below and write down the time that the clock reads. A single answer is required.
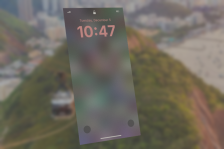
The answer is 10:47
